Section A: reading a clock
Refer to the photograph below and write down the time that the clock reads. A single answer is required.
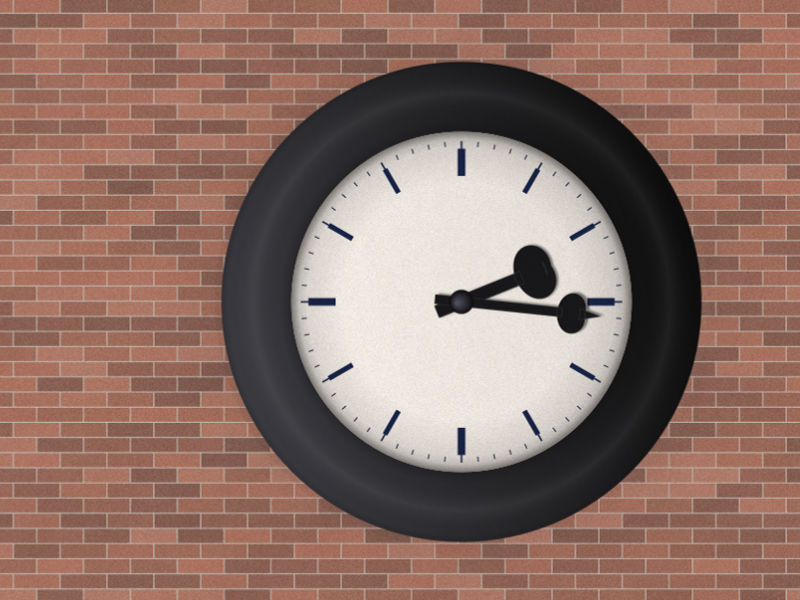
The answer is 2:16
